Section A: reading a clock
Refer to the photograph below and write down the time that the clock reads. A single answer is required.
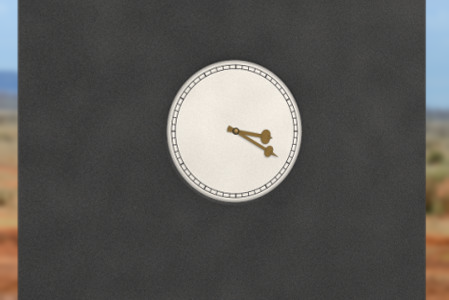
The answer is 3:20
